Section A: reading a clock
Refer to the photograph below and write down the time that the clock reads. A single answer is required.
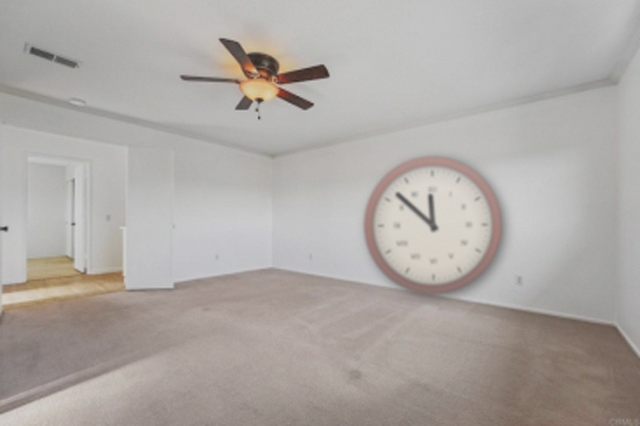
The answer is 11:52
